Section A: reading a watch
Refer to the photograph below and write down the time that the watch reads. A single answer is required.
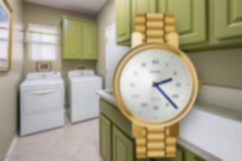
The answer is 2:23
